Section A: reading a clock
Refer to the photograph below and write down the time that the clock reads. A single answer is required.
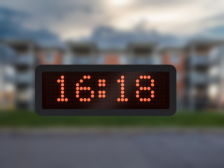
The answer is 16:18
